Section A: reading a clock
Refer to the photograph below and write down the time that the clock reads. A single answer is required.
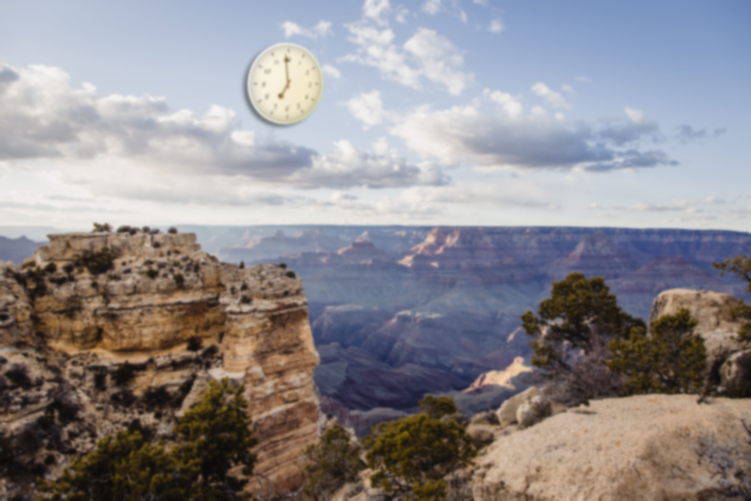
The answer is 6:59
